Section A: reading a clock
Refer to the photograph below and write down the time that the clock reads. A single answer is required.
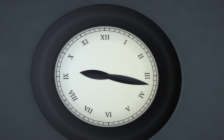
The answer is 9:17
